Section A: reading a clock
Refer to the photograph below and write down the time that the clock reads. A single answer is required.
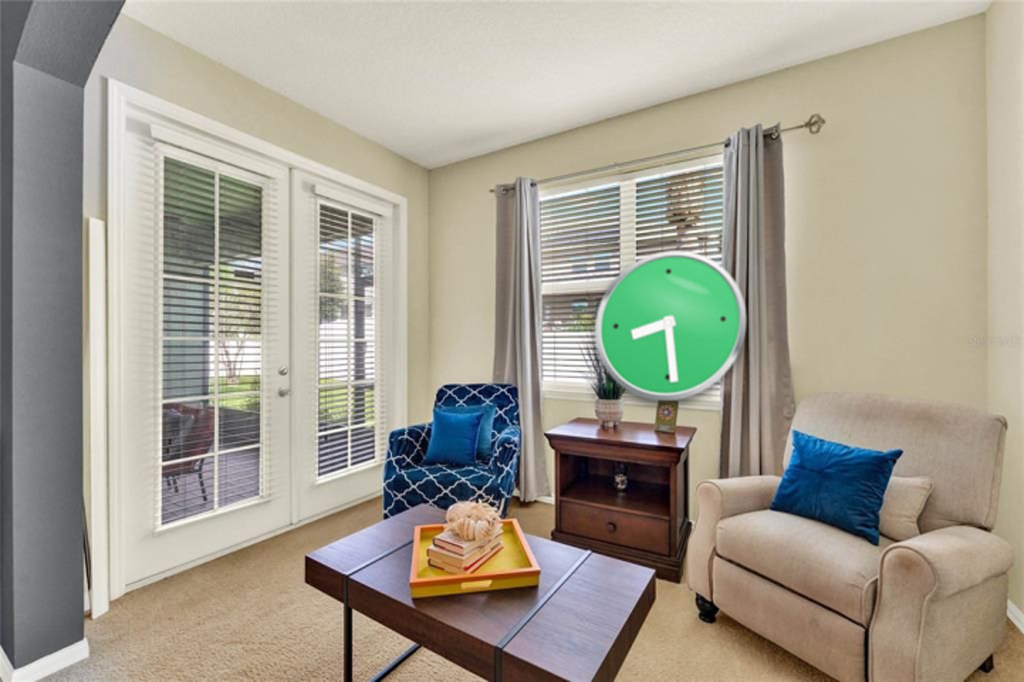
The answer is 8:29
